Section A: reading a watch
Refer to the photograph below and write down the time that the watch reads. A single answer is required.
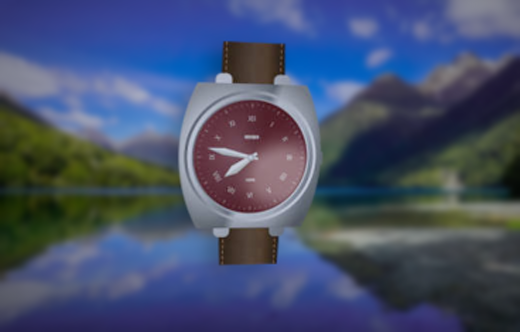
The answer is 7:47
